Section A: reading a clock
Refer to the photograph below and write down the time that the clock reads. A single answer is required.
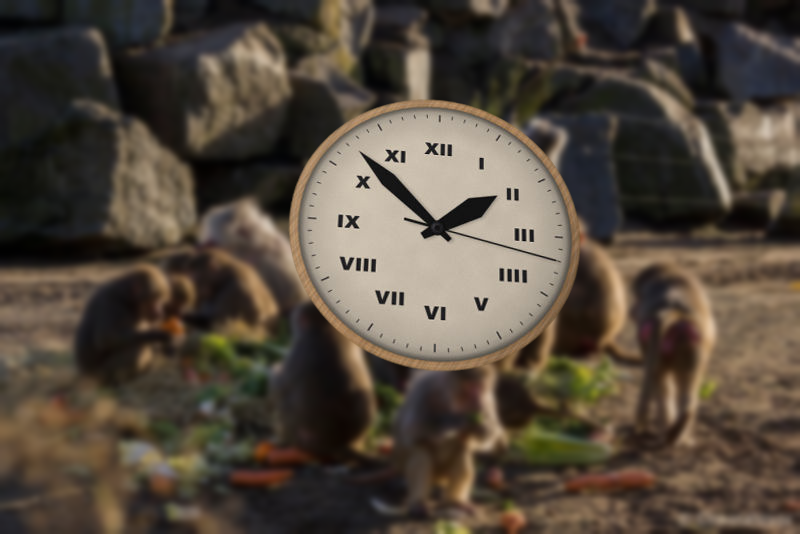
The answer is 1:52:17
